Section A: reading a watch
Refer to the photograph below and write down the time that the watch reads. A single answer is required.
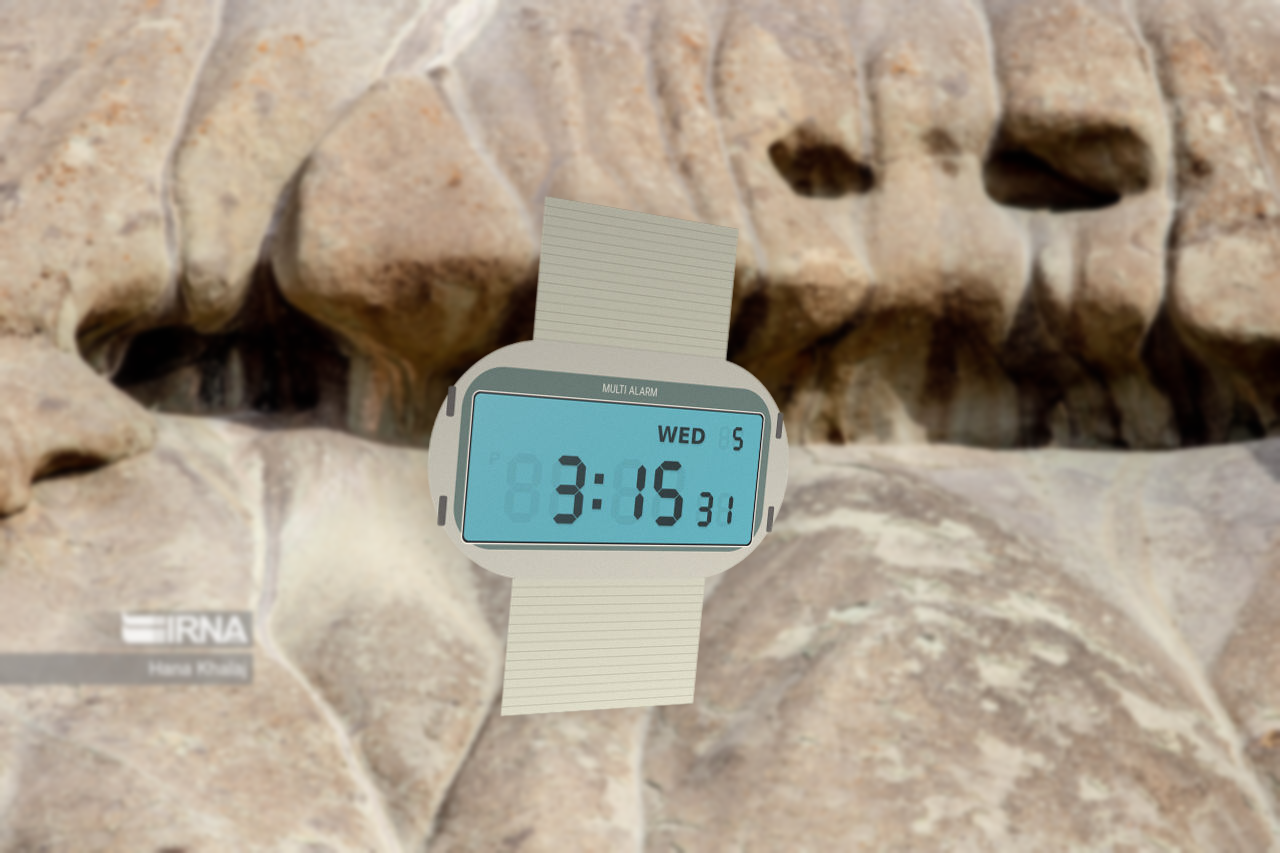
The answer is 3:15:31
